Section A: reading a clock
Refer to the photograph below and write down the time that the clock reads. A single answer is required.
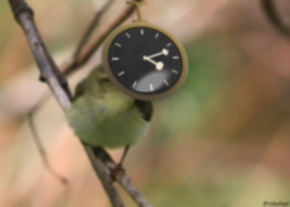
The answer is 4:12
